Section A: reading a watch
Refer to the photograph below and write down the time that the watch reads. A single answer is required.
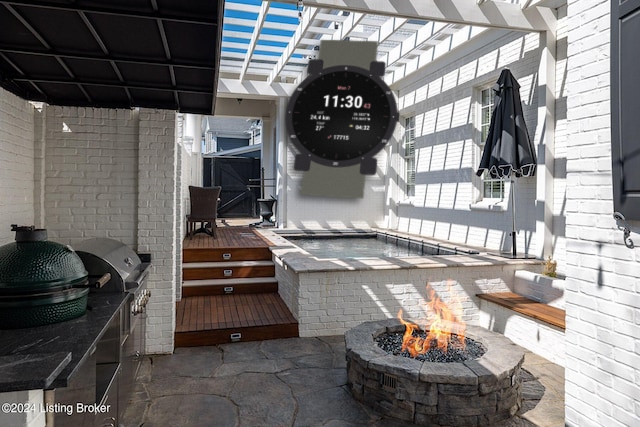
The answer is 11:30
